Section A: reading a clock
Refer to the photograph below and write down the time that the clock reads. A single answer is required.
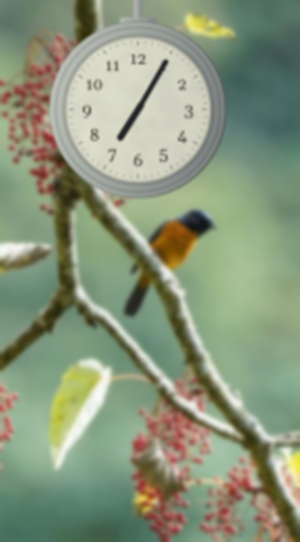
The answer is 7:05
